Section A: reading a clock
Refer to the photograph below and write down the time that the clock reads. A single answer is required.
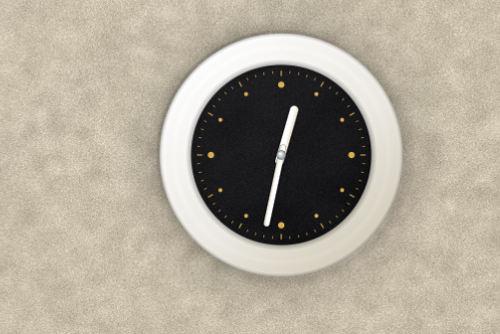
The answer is 12:32
